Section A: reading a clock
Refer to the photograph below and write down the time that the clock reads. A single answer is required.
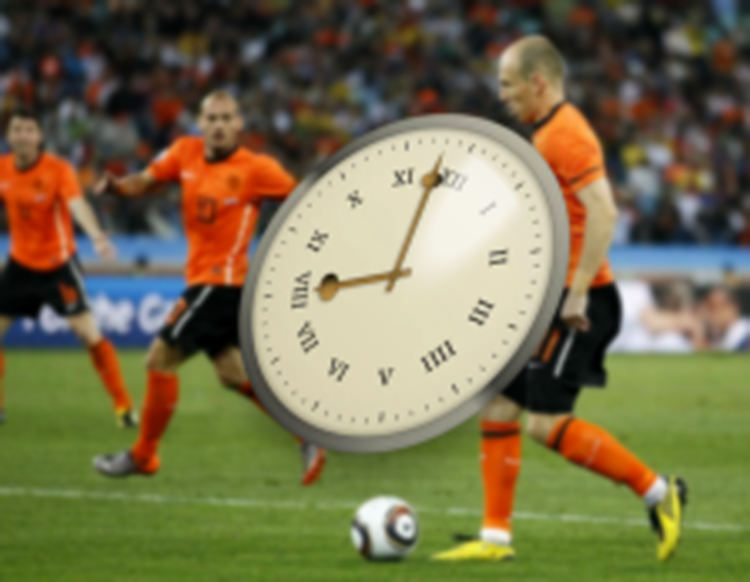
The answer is 7:58
